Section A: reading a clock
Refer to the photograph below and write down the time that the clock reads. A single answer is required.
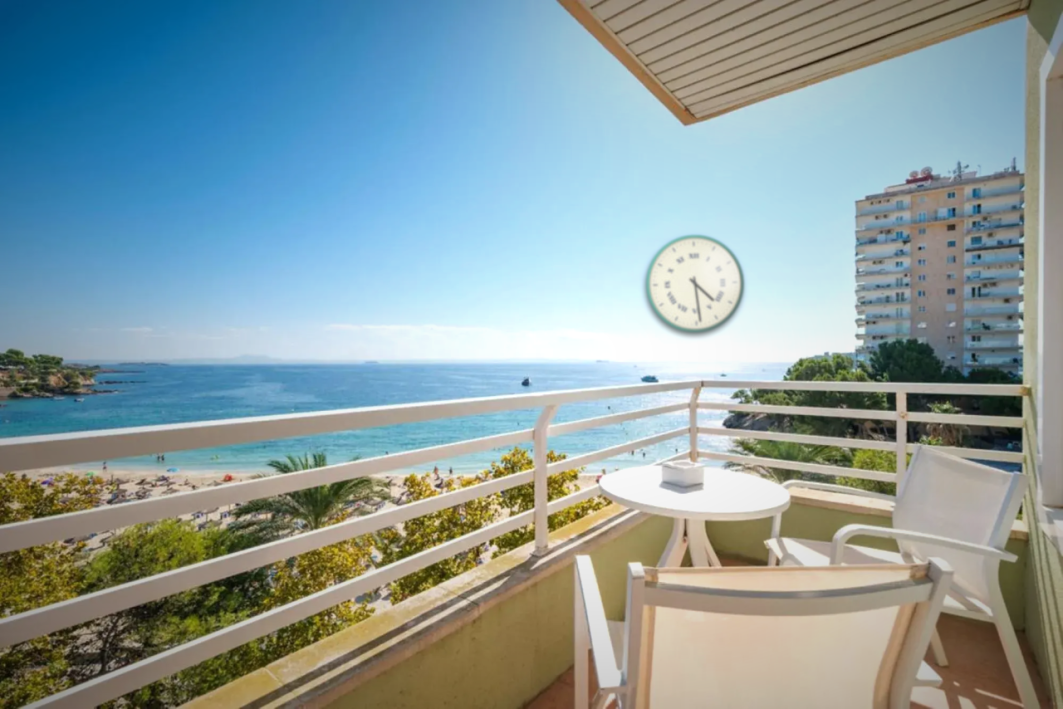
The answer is 4:29
